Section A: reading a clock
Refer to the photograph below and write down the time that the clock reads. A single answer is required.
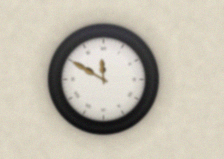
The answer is 11:50
